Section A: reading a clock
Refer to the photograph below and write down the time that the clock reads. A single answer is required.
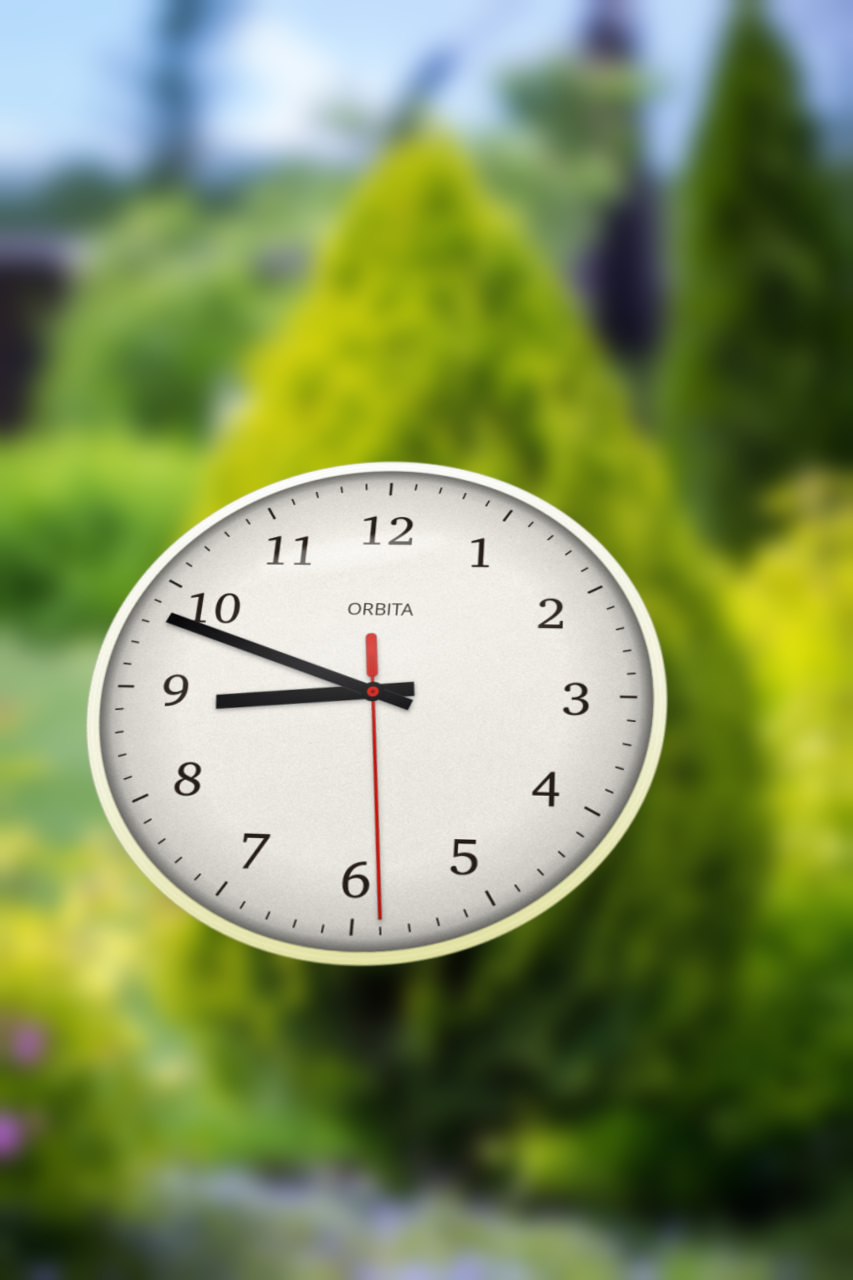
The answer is 8:48:29
